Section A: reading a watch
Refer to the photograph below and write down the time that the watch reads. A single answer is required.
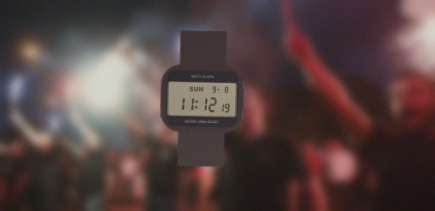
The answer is 11:12:19
